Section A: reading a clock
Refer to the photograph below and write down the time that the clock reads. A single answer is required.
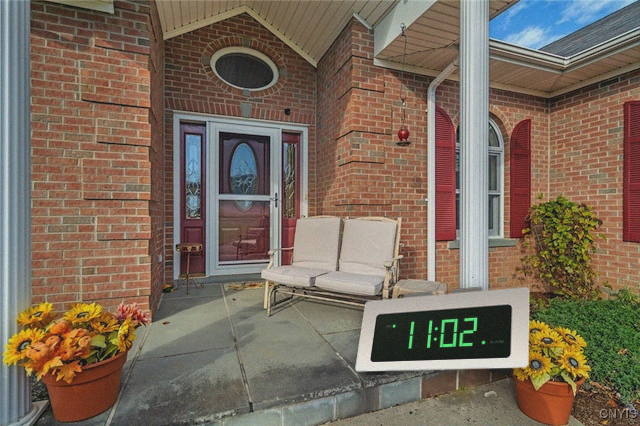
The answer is 11:02
